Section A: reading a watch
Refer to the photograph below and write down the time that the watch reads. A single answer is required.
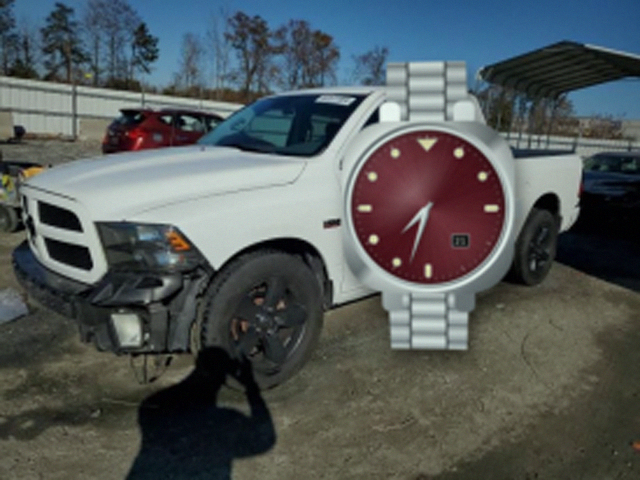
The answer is 7:33
